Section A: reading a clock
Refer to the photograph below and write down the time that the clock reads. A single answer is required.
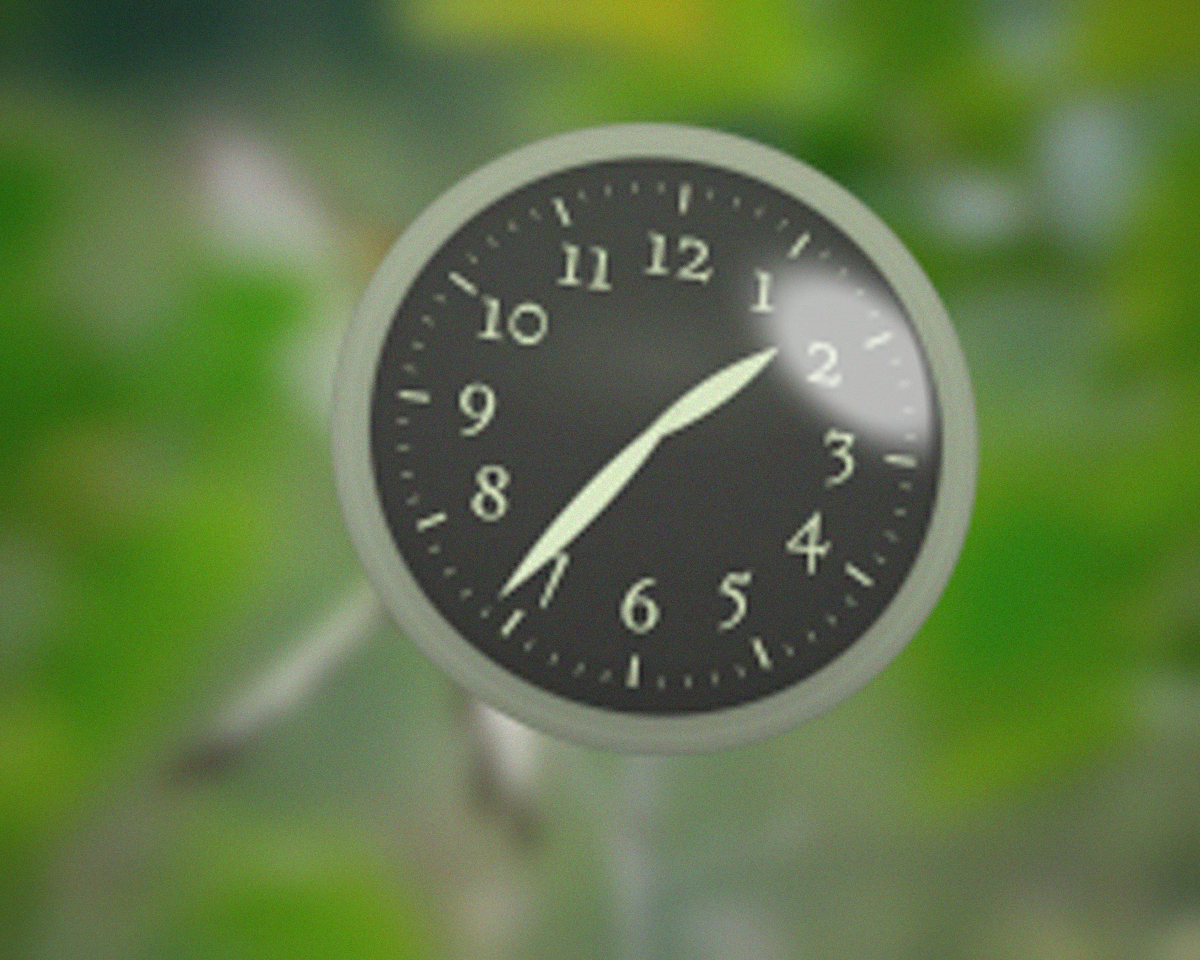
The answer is 1:36
